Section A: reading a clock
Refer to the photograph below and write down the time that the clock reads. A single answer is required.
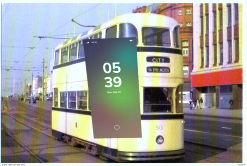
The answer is 5:39
